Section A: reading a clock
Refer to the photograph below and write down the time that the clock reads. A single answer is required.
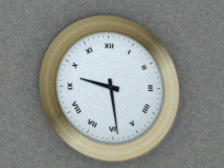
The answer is 9:29
